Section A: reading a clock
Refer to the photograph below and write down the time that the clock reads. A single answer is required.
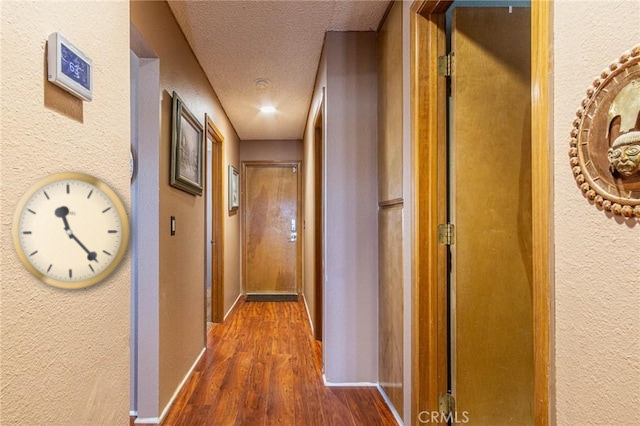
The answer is 11:23
